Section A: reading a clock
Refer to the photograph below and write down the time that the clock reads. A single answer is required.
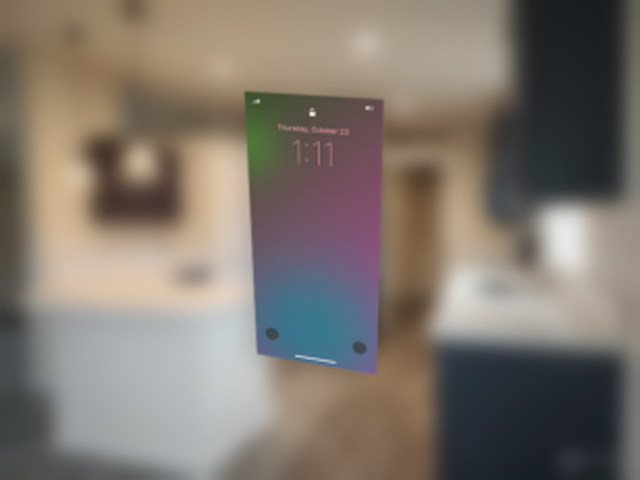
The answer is 1:11
